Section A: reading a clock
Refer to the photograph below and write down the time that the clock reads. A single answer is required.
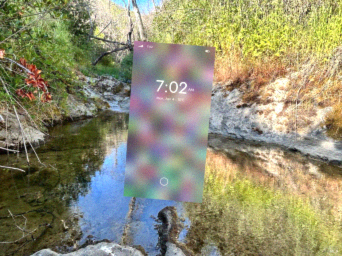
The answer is 7:02
